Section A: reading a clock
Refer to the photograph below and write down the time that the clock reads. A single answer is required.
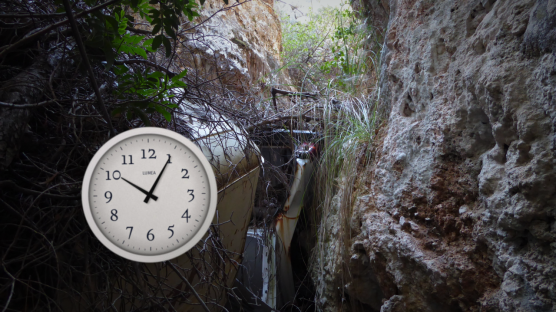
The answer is 10:05
